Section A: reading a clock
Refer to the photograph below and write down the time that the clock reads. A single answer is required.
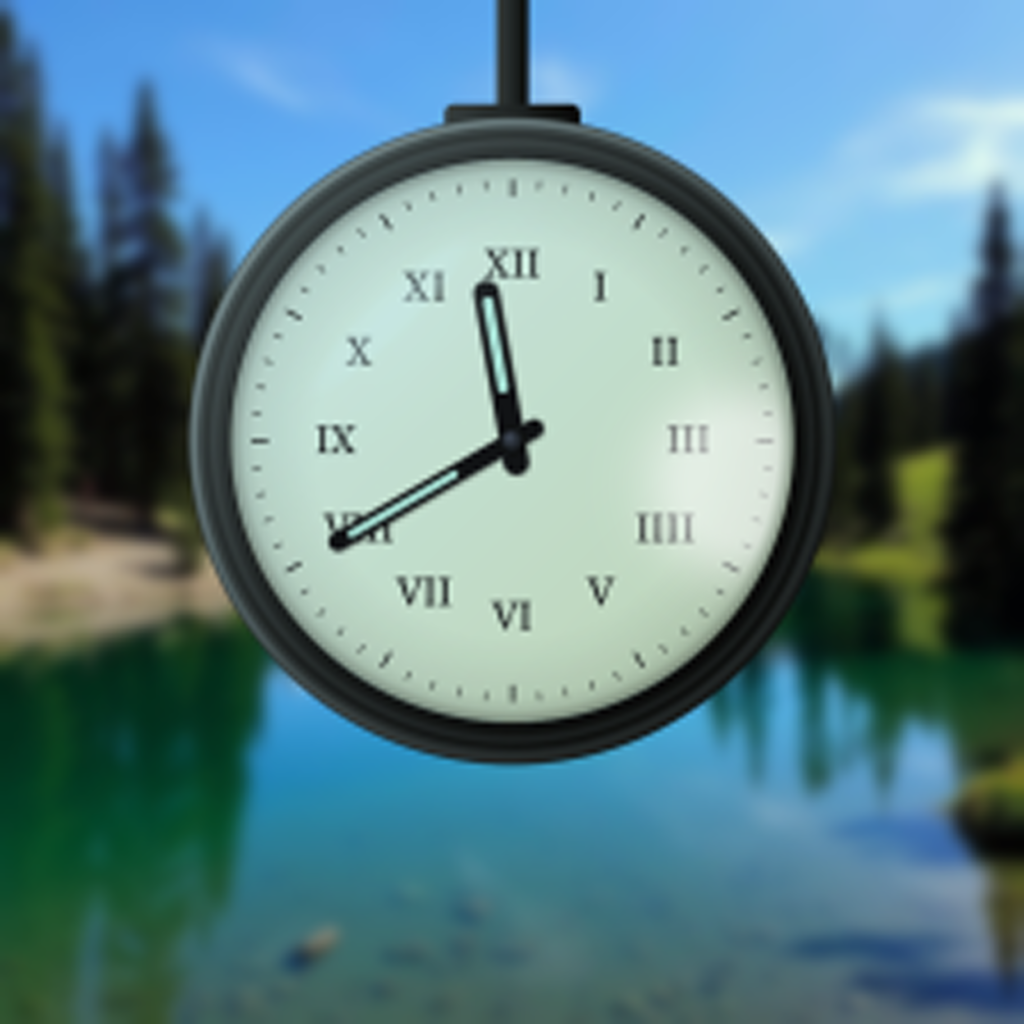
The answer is 11:40
